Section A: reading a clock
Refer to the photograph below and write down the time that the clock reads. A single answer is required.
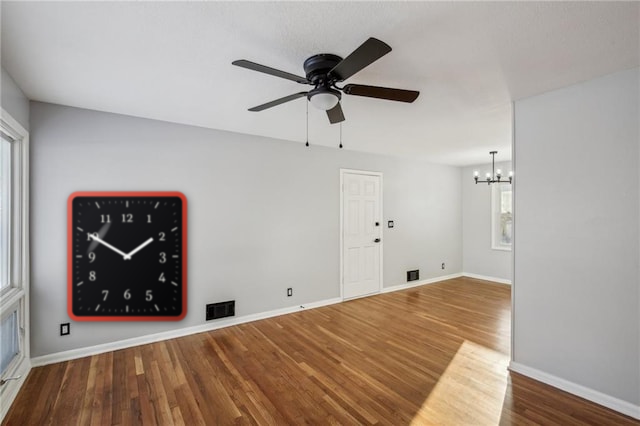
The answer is 1:50
